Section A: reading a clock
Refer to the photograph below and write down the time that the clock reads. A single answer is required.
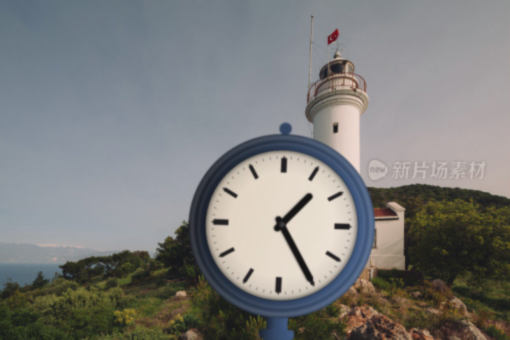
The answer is 1:25
